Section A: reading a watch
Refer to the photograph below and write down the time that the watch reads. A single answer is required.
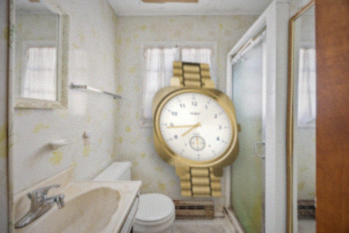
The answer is 7:44
